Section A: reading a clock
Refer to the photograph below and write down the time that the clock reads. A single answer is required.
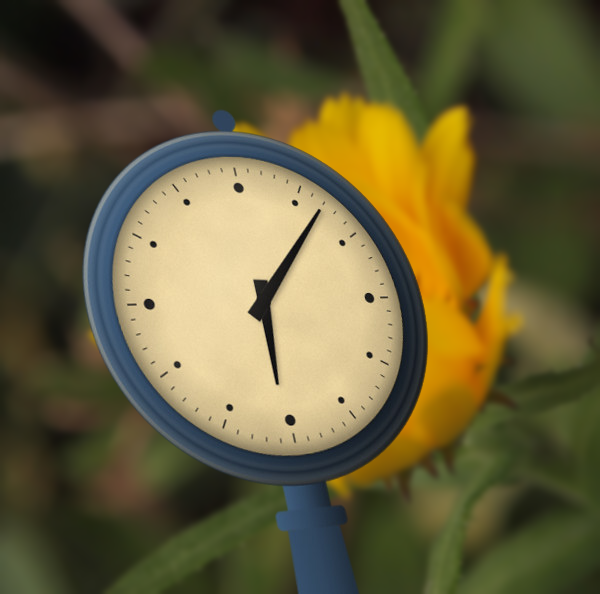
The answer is 6:07
